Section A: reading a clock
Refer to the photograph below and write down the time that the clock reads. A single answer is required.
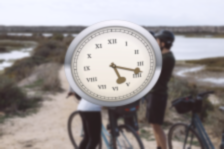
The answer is 5:18
